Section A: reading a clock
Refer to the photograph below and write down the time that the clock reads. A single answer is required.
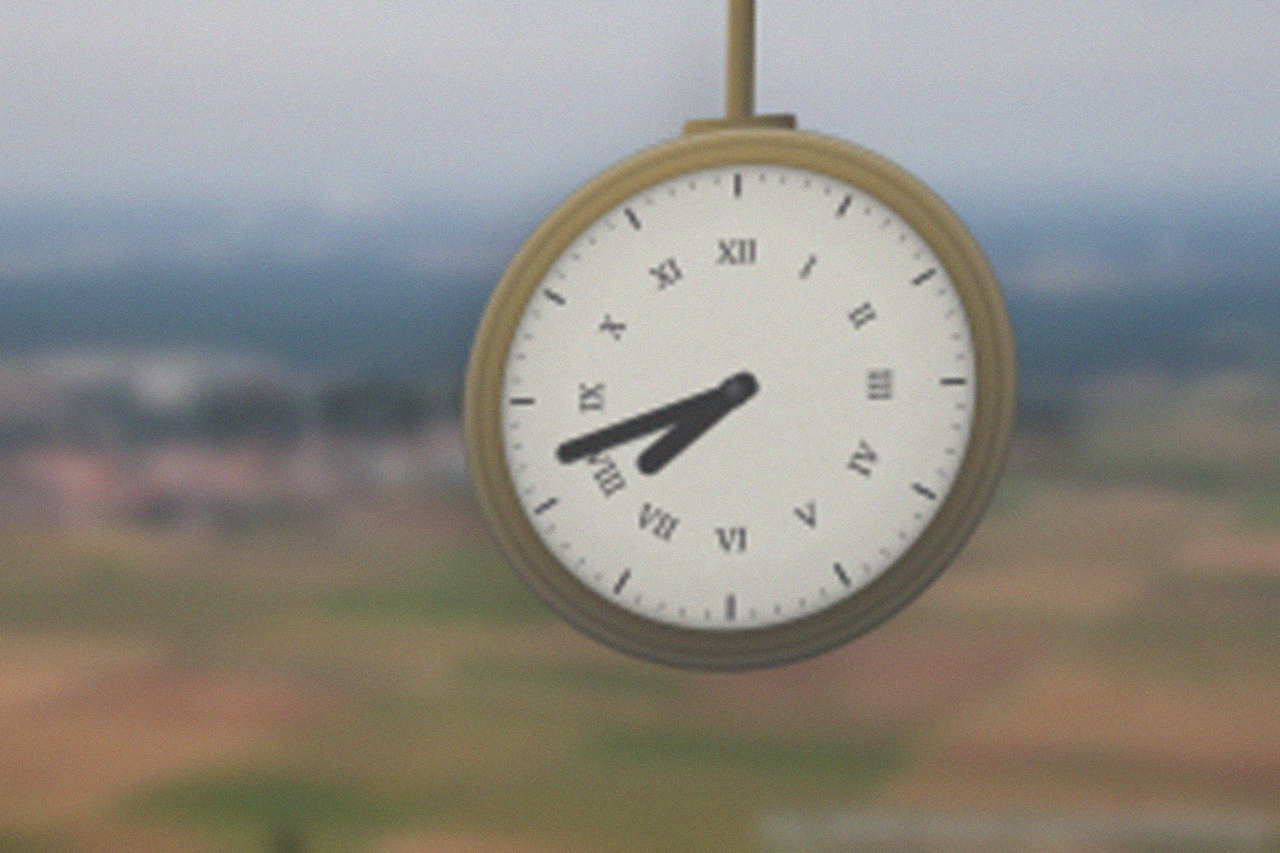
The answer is 7:42
